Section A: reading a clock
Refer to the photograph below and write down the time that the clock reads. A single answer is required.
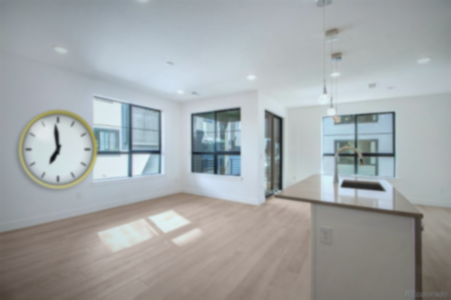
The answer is 6:59
